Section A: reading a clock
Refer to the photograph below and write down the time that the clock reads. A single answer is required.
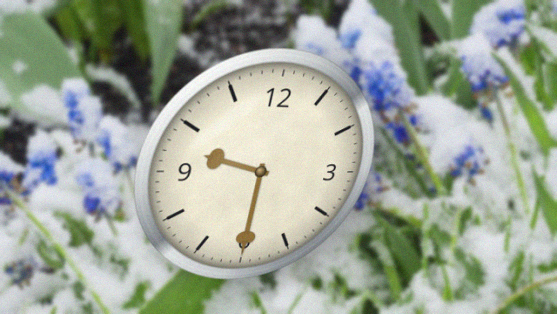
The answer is 9:30
